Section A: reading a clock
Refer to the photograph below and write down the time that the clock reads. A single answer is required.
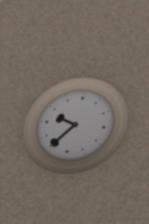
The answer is 9:36
